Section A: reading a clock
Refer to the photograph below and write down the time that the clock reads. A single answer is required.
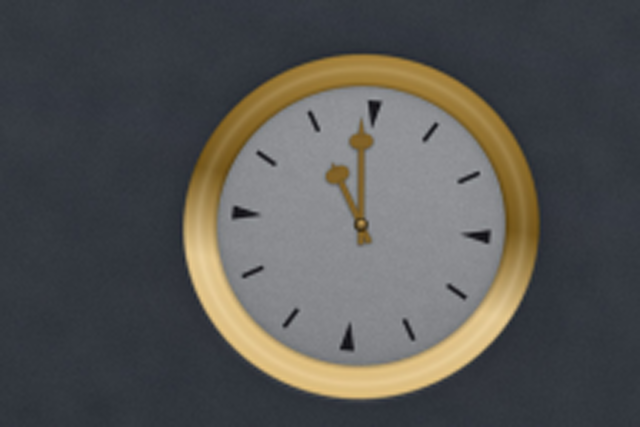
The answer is 10:59
